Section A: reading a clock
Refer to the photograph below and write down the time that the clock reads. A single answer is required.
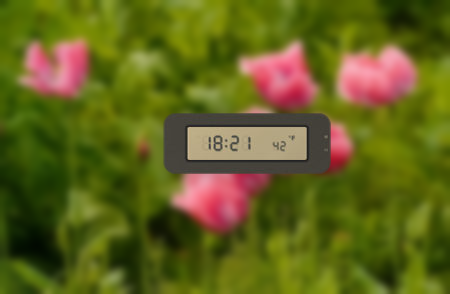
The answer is 18:21
